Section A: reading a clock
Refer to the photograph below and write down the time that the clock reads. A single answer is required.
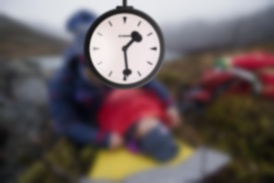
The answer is 1:29
